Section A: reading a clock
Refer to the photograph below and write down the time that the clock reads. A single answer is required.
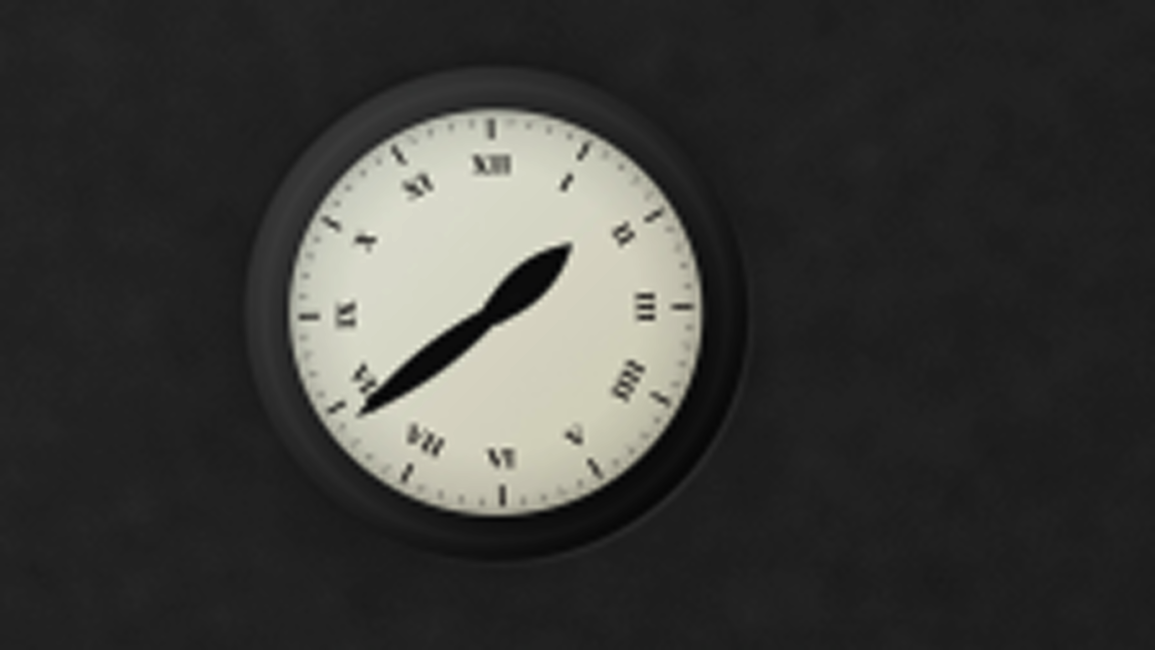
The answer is 1:39
